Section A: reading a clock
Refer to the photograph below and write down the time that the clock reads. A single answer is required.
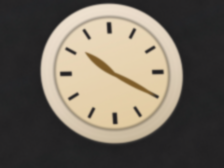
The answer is 10:20
